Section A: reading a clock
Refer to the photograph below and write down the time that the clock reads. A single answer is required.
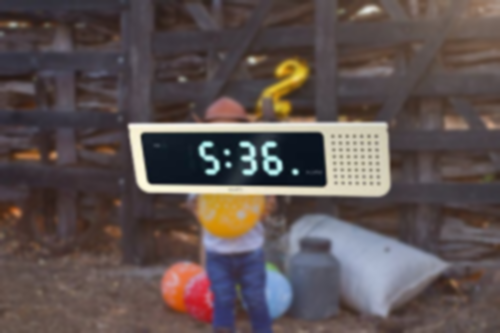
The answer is 5:36
